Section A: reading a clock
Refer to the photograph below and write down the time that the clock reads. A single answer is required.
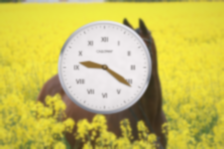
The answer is 9:21
